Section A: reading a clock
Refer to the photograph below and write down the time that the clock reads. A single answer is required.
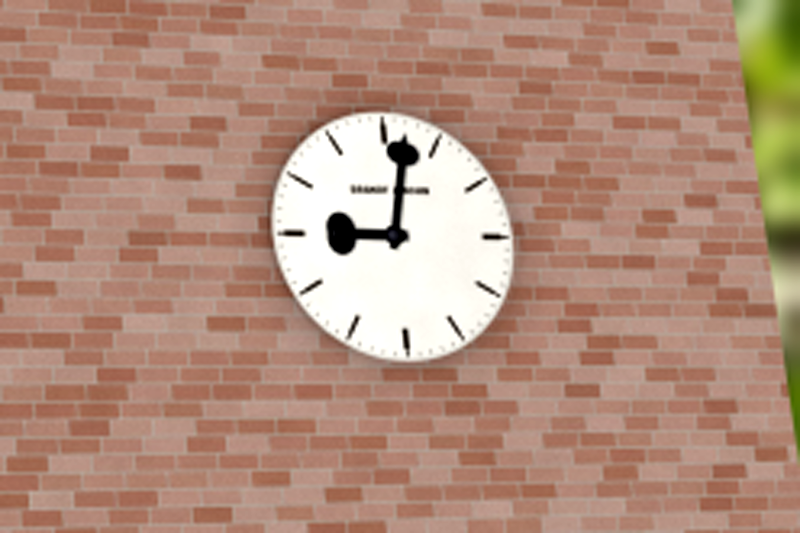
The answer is 9:02
